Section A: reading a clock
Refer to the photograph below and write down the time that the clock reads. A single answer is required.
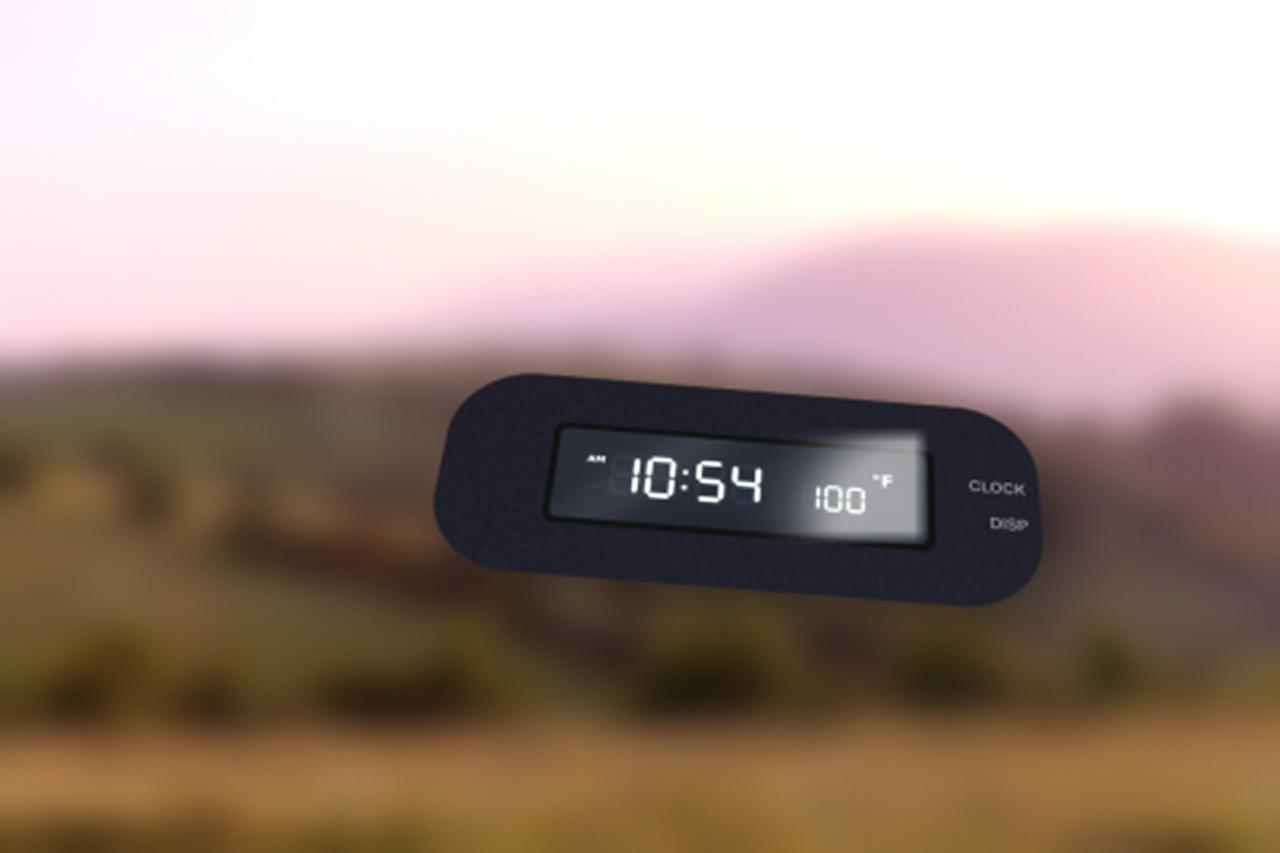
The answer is 10:54
